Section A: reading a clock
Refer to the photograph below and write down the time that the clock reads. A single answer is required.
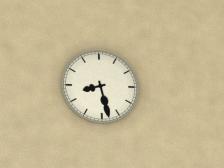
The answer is 8:28
